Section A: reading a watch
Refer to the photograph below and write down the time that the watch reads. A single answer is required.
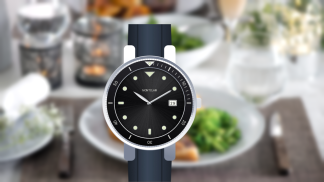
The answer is 10:10
